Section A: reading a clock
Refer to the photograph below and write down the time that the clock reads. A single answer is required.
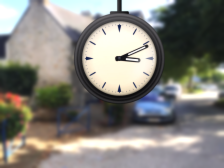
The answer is 3:11
